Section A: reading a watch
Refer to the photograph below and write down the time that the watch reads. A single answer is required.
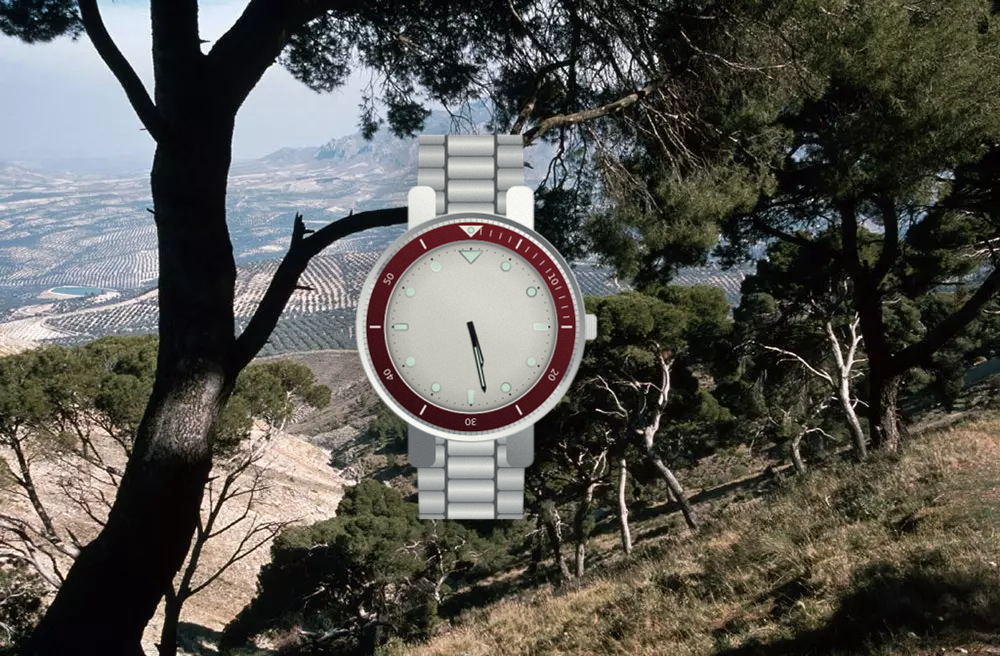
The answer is 5:28
